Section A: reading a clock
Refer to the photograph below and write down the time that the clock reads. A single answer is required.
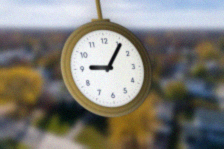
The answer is 9:06
